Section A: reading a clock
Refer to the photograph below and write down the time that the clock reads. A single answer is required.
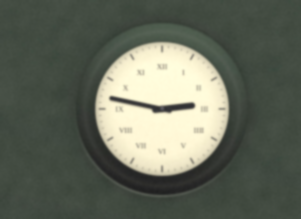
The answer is 2:47
